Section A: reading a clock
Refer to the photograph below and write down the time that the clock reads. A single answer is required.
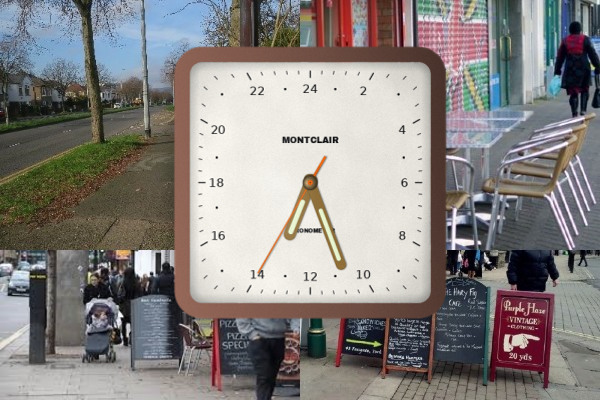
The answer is 13:26:35
